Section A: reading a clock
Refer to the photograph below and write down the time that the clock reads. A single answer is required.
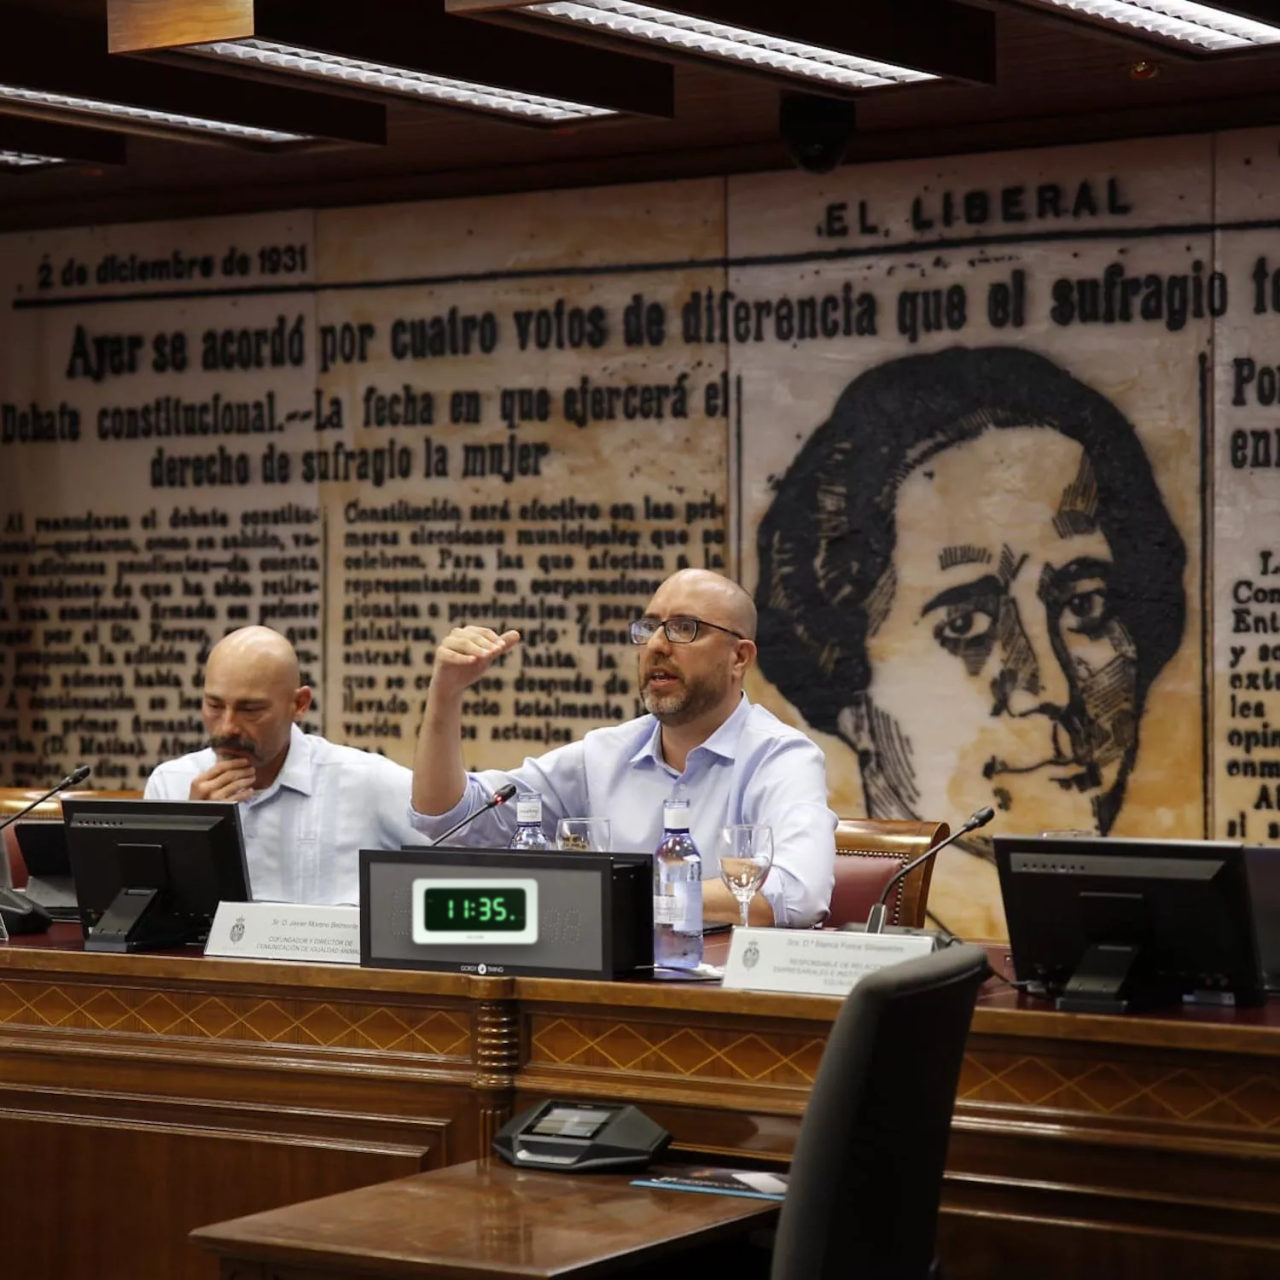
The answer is 11:35
